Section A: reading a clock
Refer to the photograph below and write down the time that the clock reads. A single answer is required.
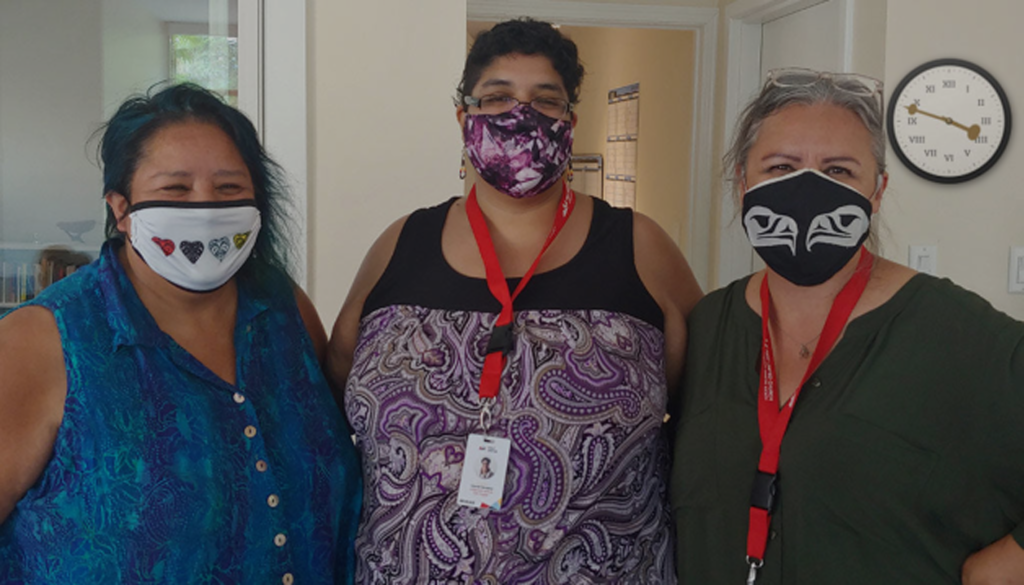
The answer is 3:48
